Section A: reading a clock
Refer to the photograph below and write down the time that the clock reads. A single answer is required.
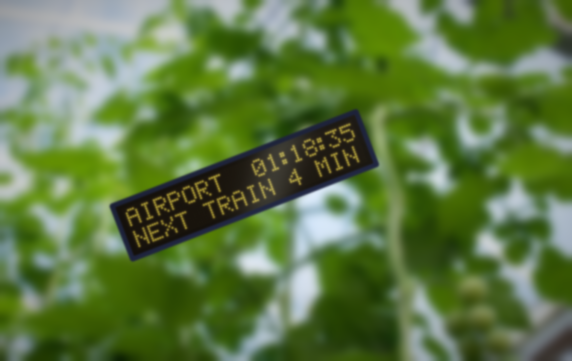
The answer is 1:18:35
